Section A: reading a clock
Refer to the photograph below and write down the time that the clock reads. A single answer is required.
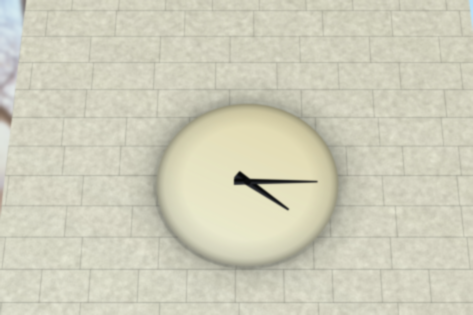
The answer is 4:15
